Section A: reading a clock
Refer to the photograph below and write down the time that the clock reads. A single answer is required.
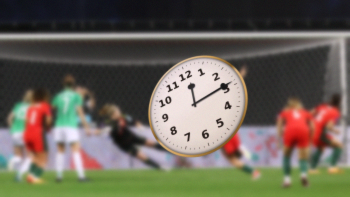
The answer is 12:14
